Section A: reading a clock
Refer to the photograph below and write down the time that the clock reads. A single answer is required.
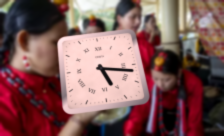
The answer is 5:17
